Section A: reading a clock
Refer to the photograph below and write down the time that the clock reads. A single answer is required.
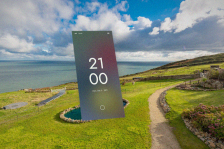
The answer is 21:00
